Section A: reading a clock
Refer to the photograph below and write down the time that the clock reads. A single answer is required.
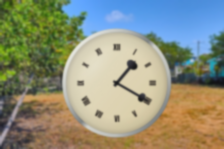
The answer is 1:20
